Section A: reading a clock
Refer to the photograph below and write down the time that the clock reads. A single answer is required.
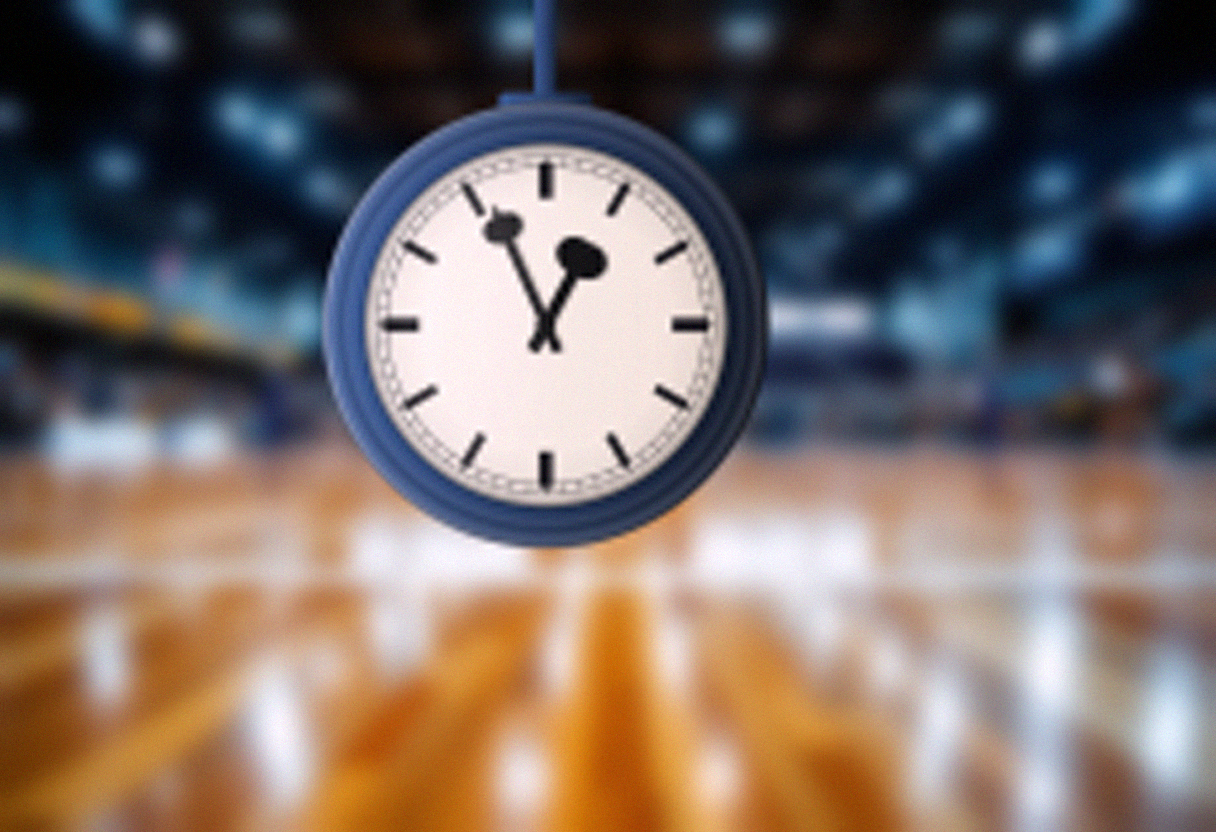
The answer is 12:56
